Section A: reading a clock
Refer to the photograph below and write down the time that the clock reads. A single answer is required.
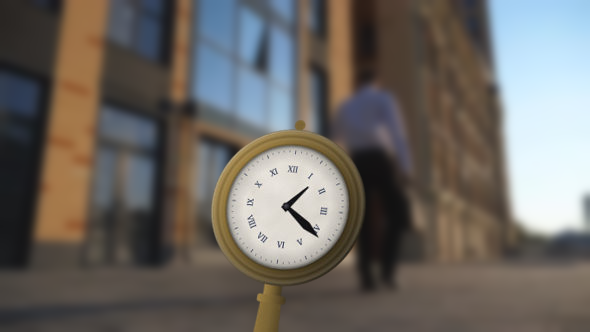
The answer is 1:21
